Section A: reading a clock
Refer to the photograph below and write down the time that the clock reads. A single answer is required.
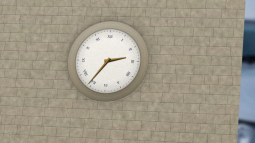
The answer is 2:36
